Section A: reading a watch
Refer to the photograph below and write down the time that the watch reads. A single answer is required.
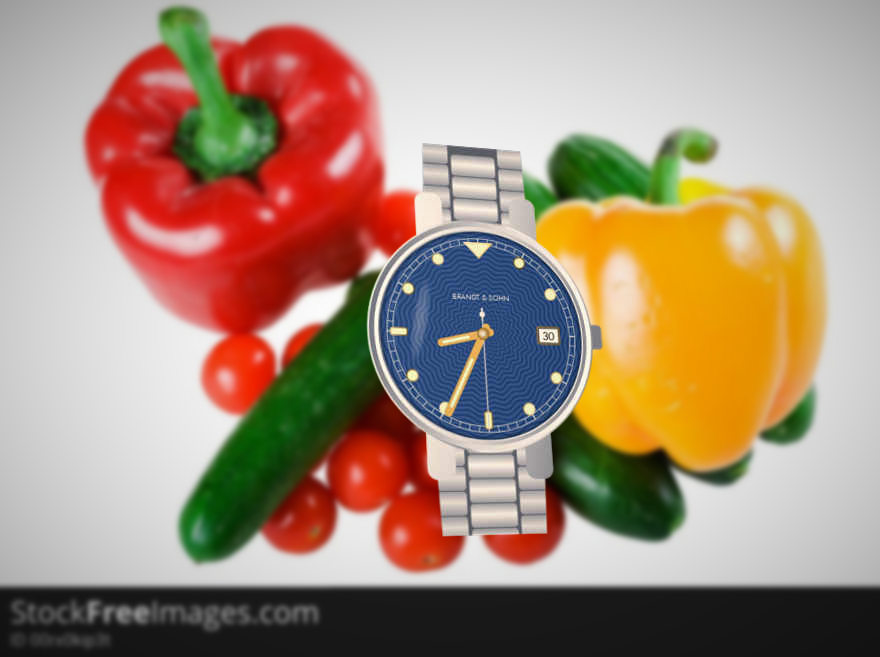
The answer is 8:34:30
